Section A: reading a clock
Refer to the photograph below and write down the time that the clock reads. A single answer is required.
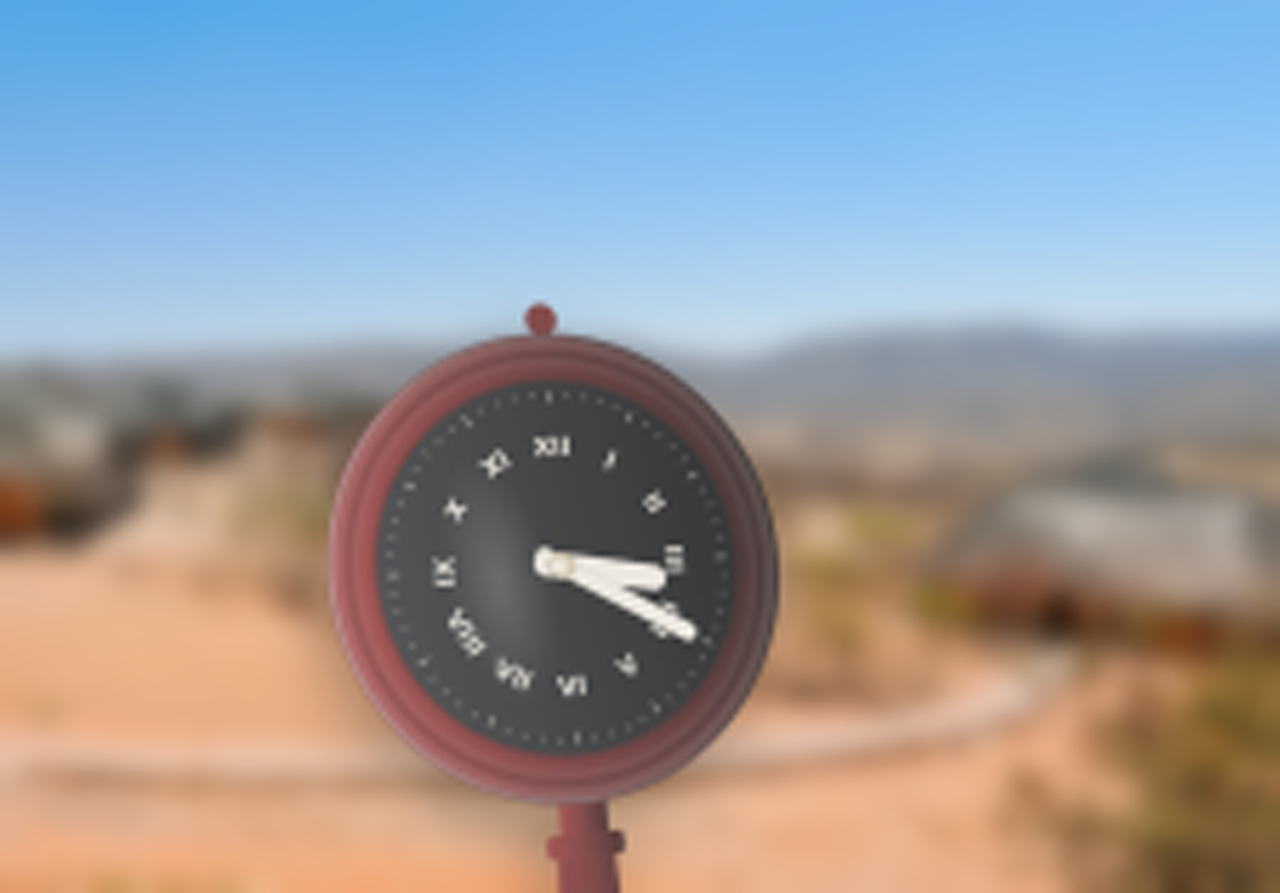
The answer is 3:20
